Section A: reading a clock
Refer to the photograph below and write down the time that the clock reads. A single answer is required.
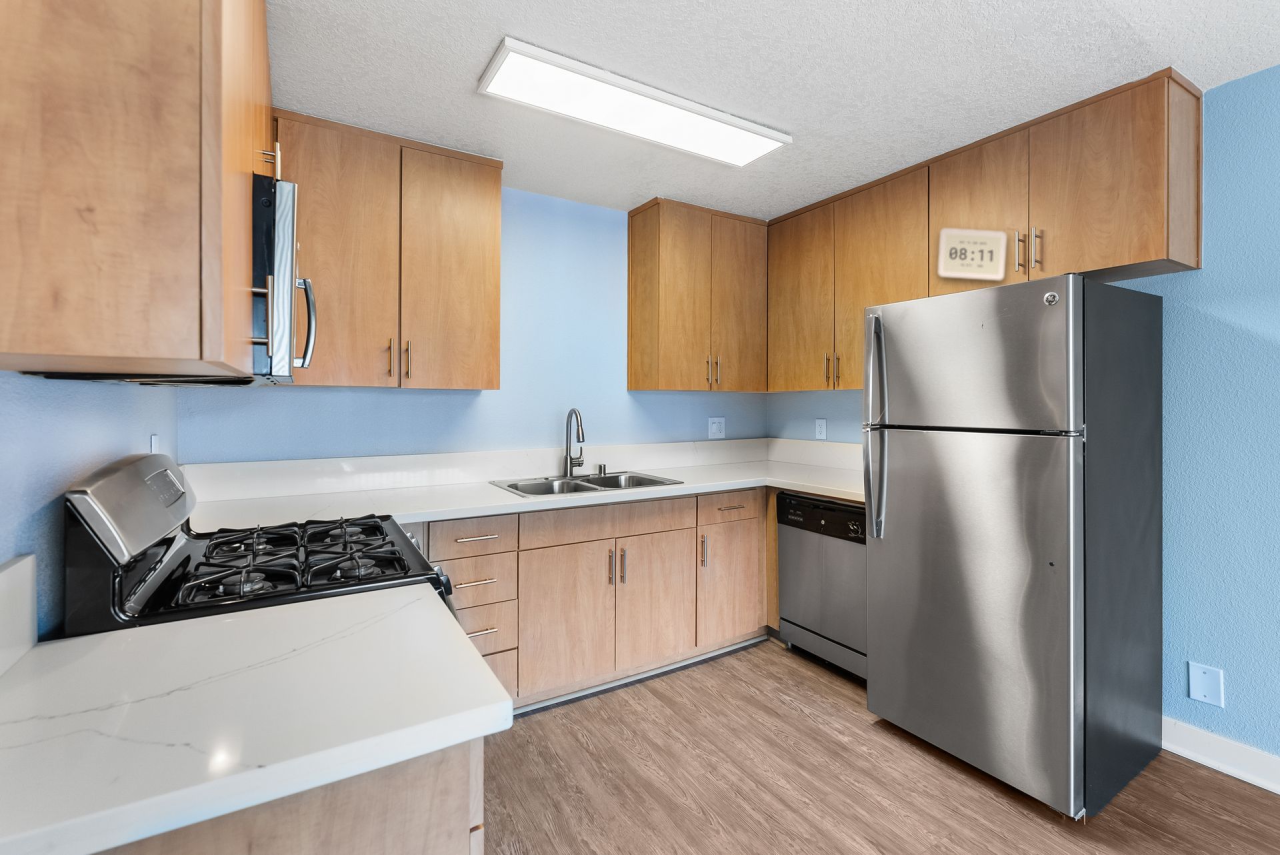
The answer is 8:11
